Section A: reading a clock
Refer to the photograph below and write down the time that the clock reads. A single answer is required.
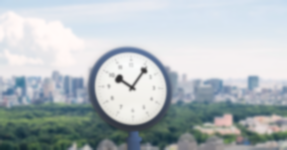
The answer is 10:06
